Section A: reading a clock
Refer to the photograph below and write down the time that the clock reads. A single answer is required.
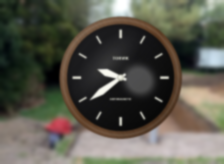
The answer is 9:39
